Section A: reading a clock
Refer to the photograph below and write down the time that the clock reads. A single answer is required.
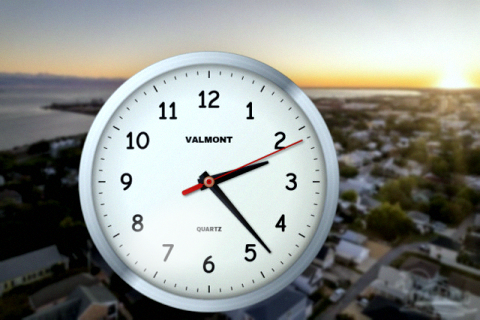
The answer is 2:23:11
